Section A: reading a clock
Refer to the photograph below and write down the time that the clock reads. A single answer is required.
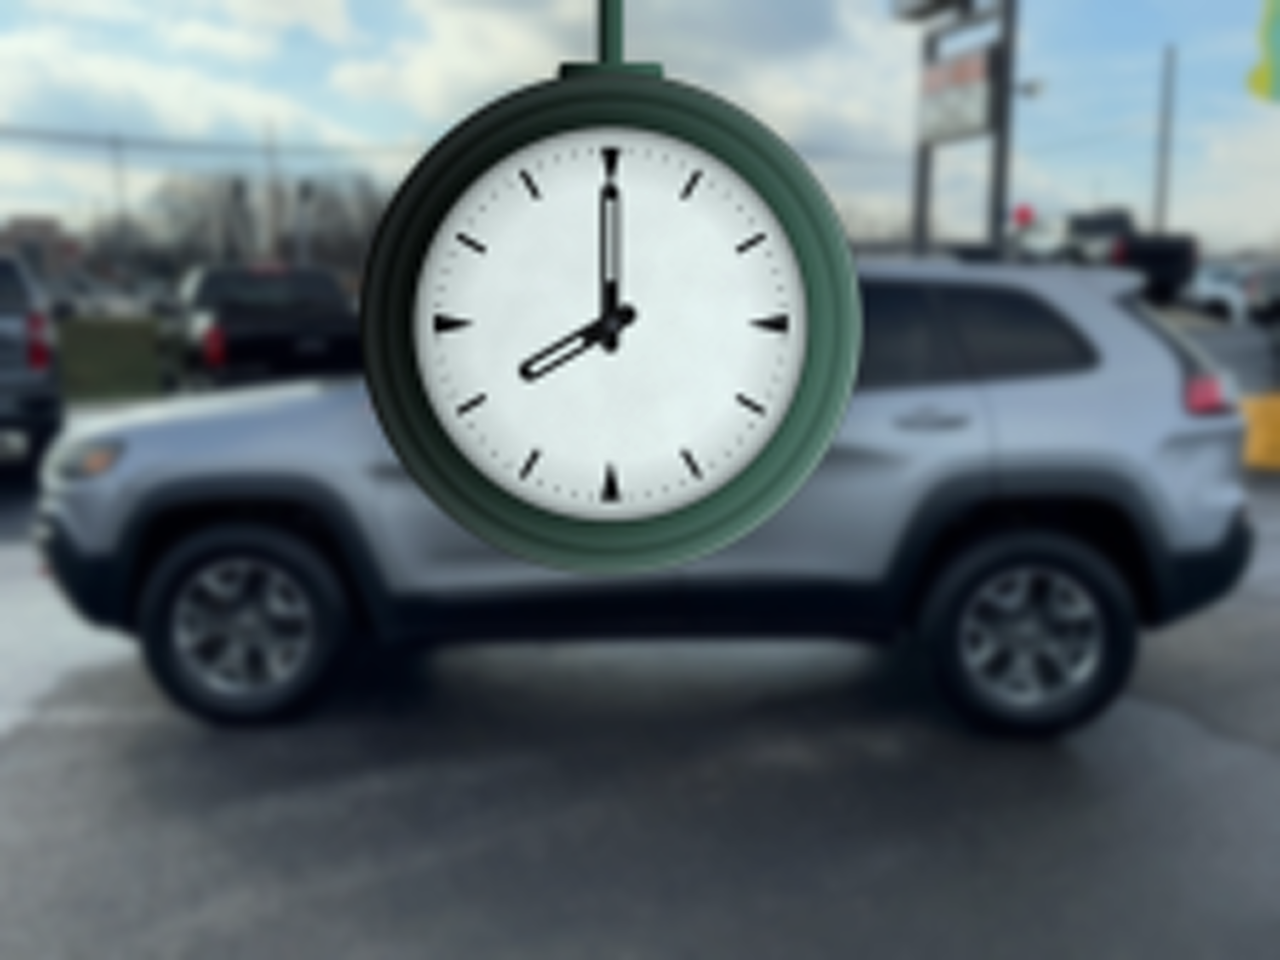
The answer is 8:00
